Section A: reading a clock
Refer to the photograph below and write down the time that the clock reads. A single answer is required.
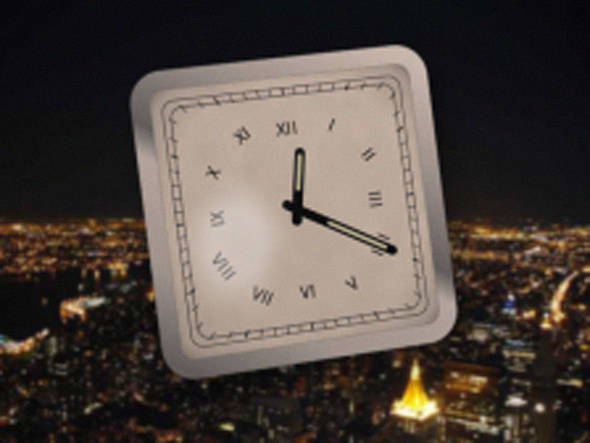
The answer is 12:20
